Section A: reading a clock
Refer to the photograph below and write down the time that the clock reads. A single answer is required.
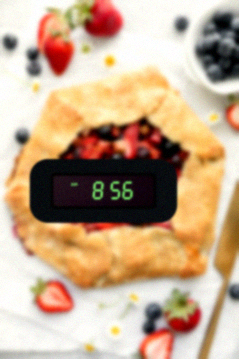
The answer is 8:56
